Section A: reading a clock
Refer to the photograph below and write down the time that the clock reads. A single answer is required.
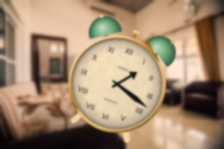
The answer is 1:18
